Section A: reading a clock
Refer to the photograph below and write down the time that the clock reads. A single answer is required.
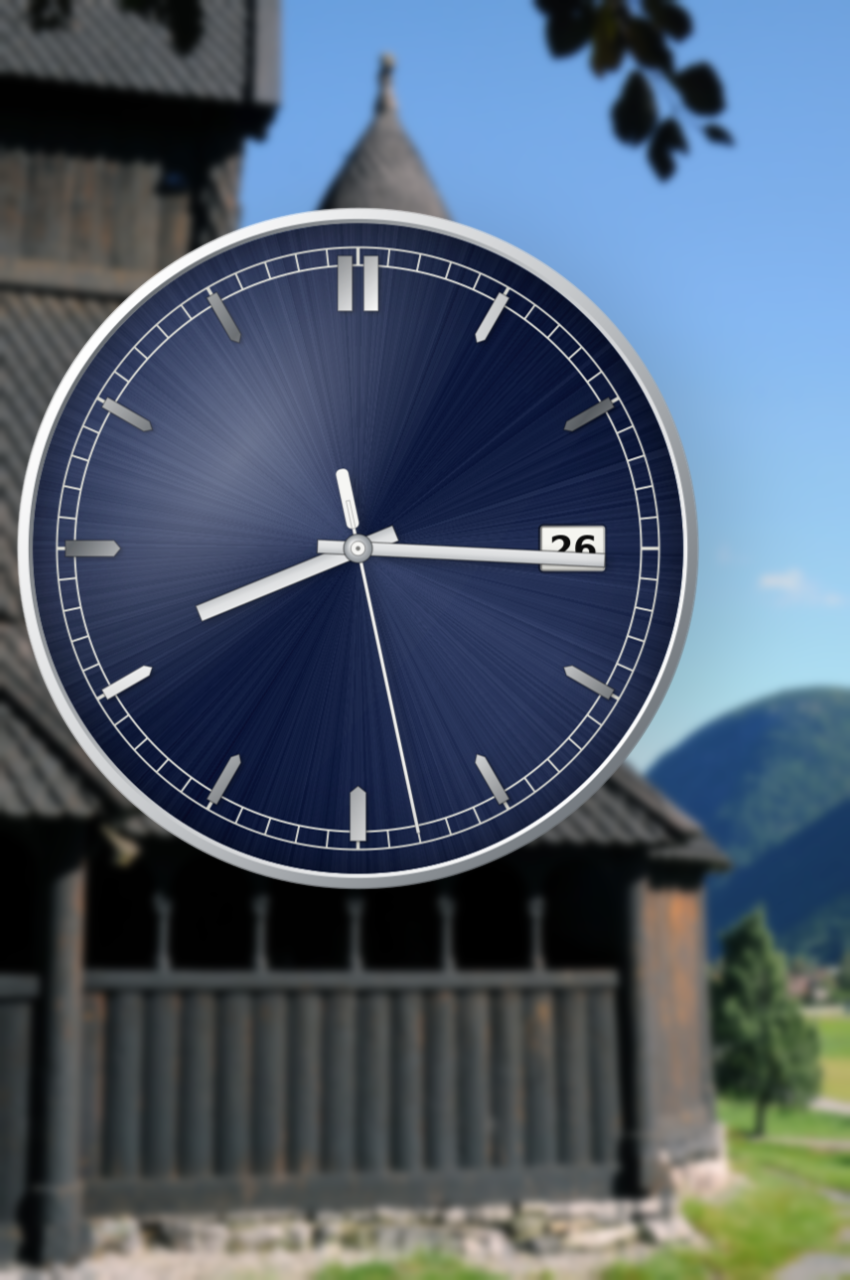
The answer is 8:15:28
